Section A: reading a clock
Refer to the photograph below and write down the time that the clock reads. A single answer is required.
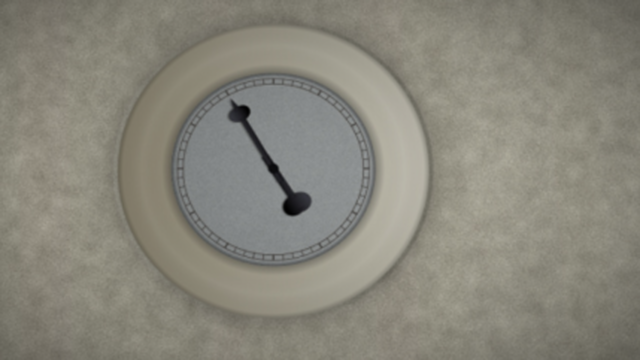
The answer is 4:55
